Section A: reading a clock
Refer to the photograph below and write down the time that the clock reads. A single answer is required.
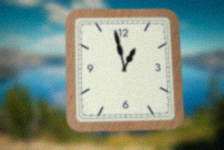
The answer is 12:58
